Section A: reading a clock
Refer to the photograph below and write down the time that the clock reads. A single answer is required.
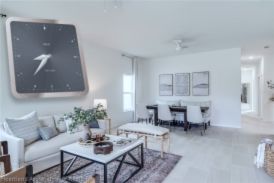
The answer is 8:37
